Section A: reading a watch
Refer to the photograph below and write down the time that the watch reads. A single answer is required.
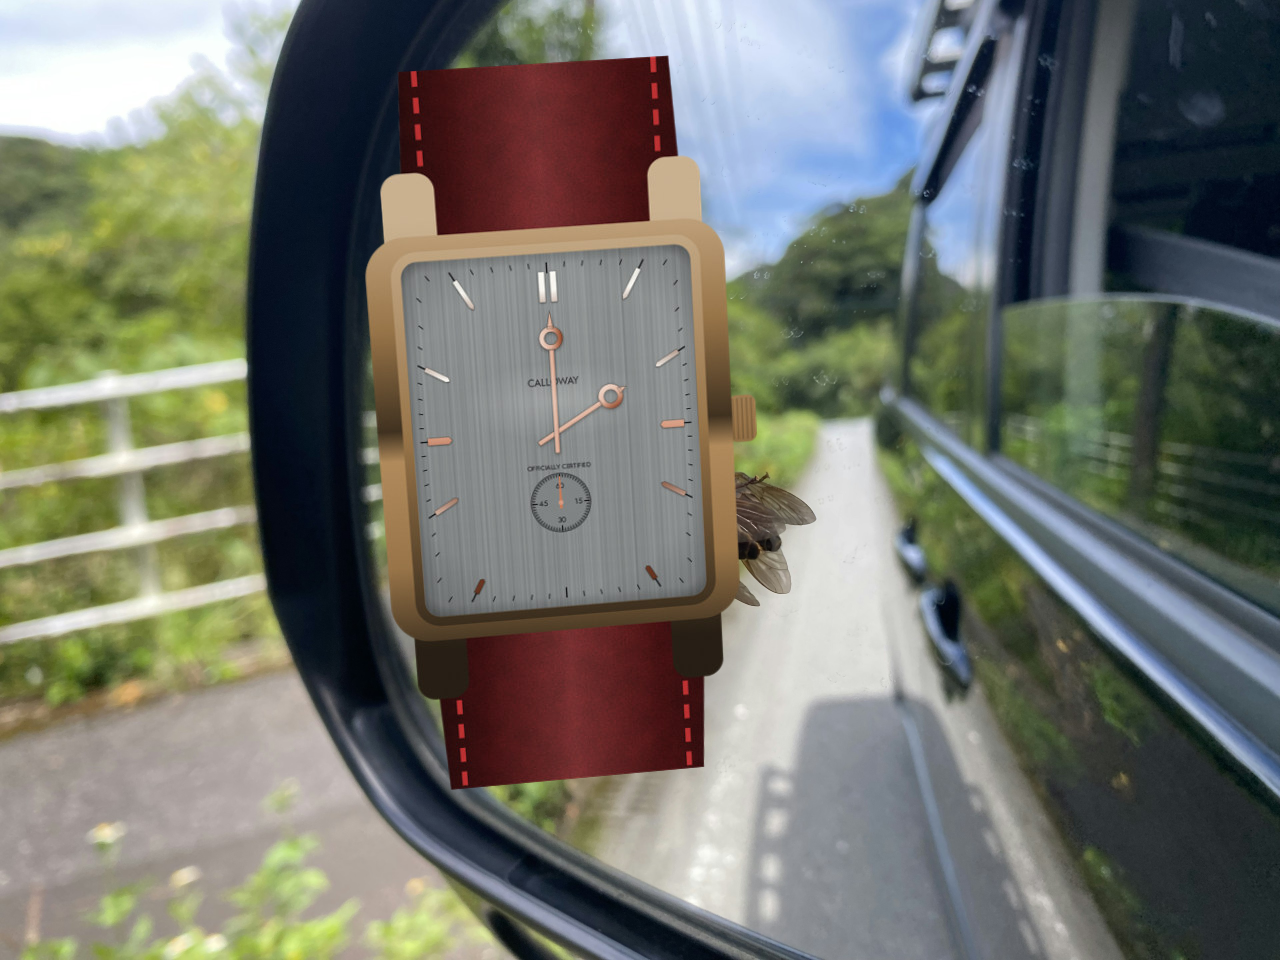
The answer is 2:00
